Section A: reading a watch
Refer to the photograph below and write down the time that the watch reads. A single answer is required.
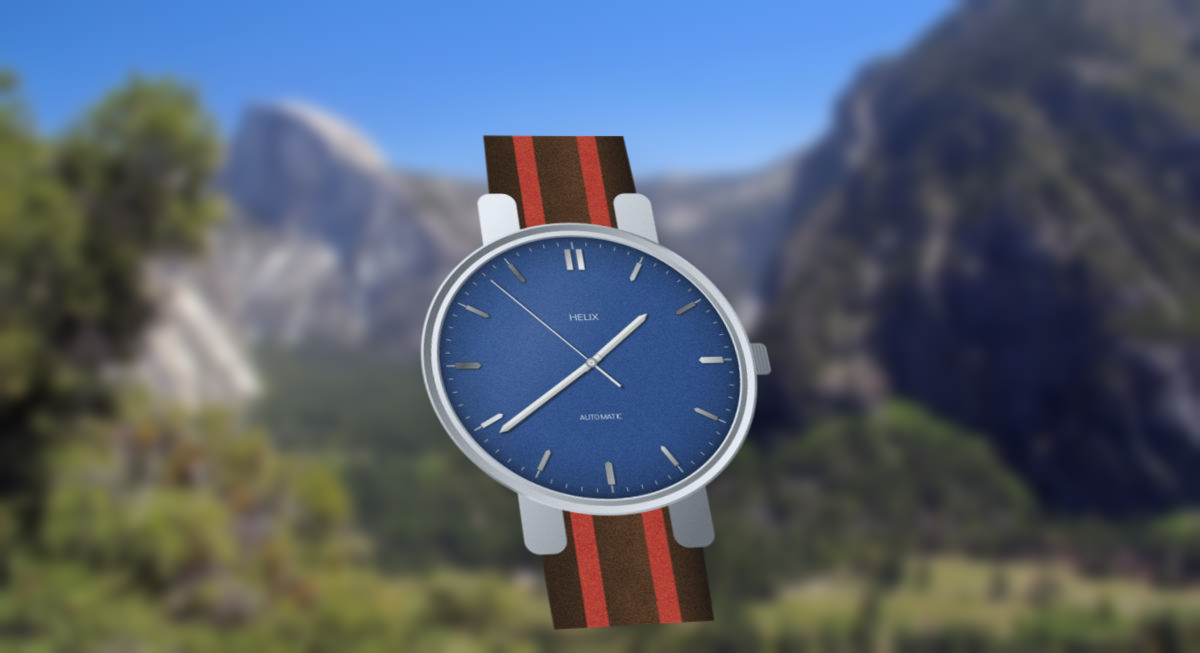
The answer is 1:38:53
